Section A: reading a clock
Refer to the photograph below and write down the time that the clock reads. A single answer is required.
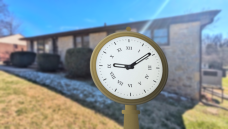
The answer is 9:09
